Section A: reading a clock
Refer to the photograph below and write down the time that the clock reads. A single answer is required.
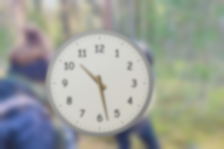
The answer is 10:28
